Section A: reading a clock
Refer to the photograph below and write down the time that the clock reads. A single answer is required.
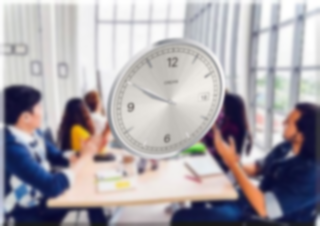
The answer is 9:50
